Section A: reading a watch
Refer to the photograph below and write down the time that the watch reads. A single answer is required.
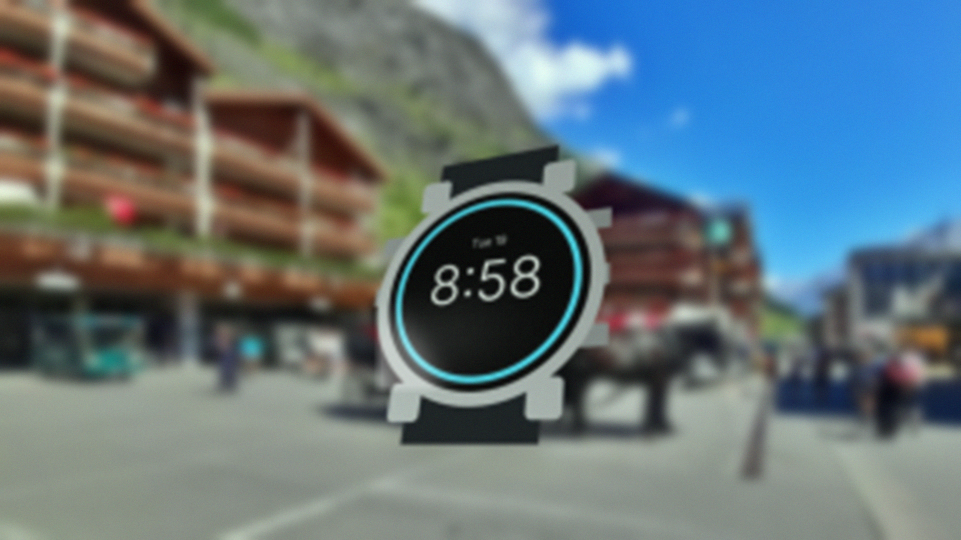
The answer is 8:58
